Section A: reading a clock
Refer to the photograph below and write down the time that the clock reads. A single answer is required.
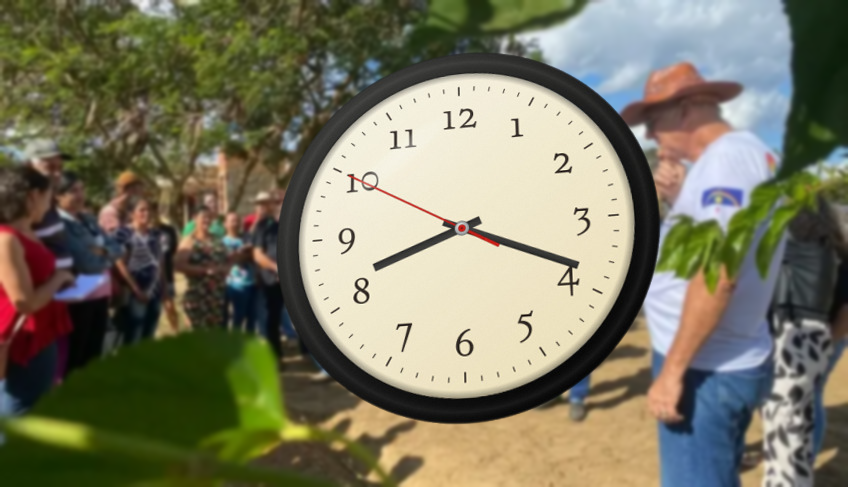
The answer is 8:18:50
